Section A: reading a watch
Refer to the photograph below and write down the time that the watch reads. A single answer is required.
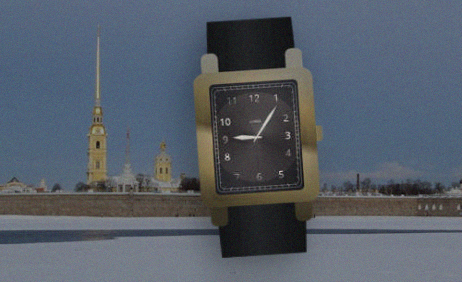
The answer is 9:06
